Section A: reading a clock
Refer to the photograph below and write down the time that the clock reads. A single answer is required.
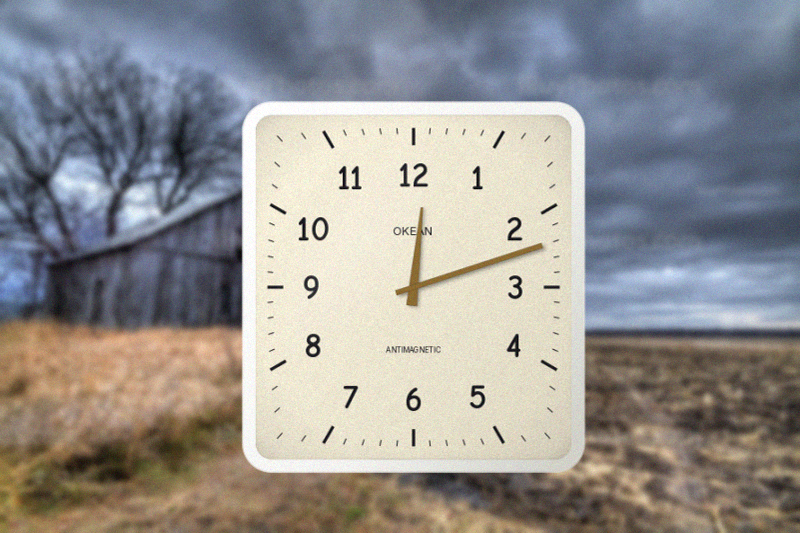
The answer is 12:12
